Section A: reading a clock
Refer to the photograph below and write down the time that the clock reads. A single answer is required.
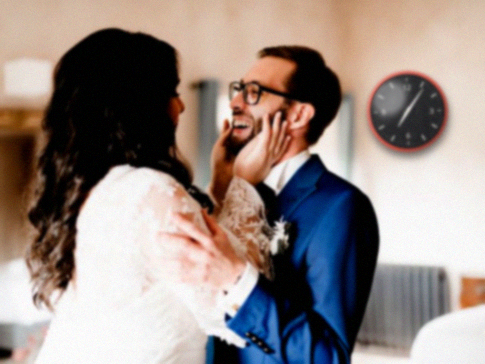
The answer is 7:06
